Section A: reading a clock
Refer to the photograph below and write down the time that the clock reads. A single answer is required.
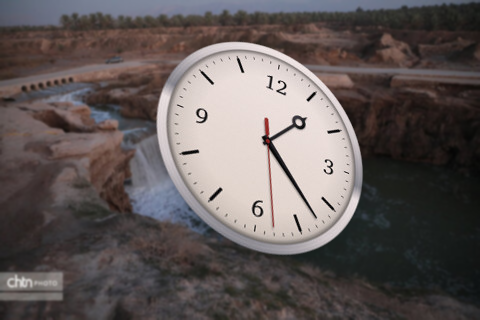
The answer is 1:22:28
